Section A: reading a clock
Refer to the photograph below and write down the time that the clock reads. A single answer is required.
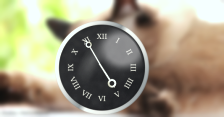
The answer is 4:55
